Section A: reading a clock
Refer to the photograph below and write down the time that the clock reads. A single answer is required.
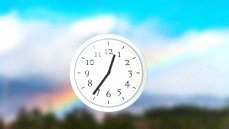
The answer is 12:36
